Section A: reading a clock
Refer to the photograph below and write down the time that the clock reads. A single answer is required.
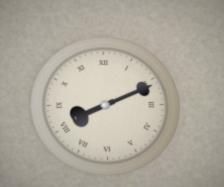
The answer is 8:11
